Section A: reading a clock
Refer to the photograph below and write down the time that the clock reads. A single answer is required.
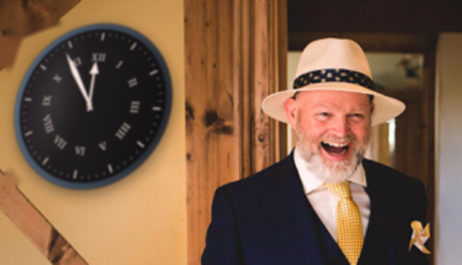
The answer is 11:54
